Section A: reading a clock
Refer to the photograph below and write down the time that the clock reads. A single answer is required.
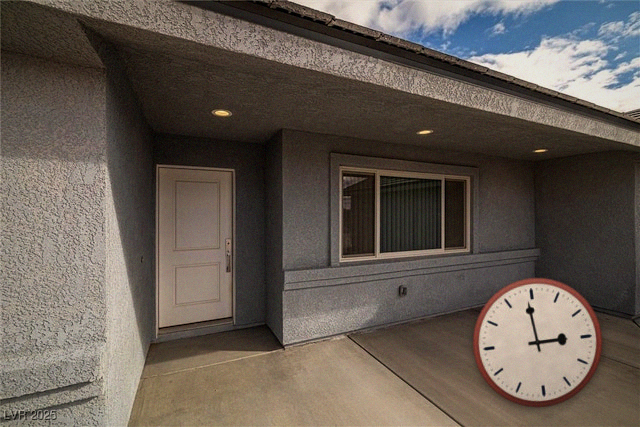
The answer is 2:59
